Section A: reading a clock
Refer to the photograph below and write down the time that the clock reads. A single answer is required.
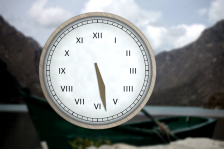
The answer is 5:28
